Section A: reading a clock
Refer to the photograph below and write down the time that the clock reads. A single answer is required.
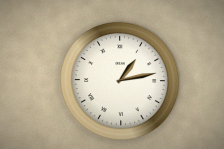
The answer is 1:13
